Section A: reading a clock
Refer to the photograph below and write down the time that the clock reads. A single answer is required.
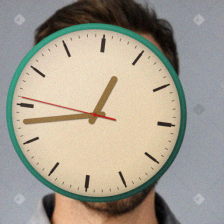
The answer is 12:42:46
